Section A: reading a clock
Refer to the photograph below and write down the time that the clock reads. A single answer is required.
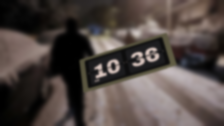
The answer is 10:36
